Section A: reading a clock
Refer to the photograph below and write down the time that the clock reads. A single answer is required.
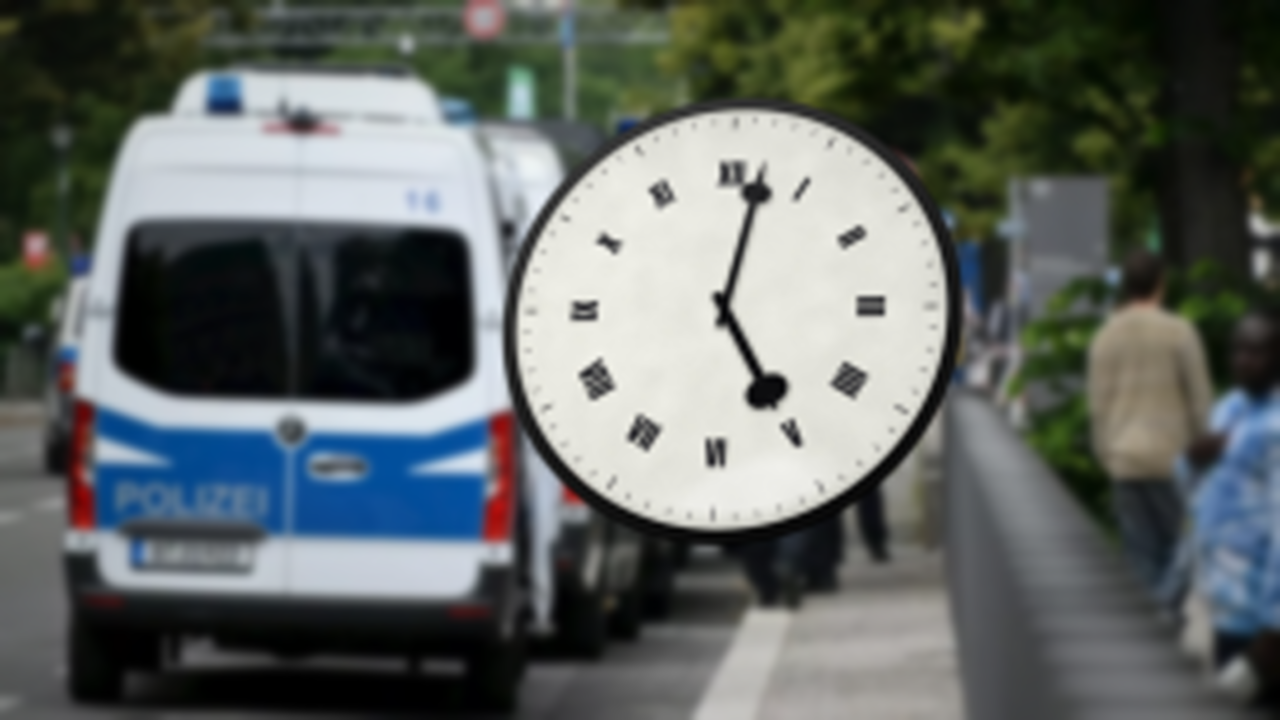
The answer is 5:02
